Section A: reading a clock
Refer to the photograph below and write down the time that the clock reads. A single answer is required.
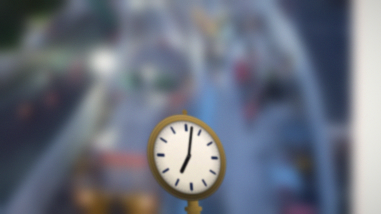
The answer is 7:02
